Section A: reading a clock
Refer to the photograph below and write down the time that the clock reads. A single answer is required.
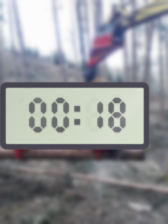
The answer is 0:18
